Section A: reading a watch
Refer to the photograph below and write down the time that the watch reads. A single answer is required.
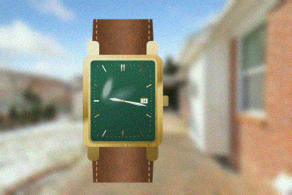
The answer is 9:17
